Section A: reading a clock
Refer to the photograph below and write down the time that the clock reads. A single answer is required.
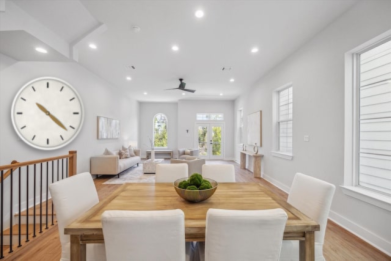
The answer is 10:22
